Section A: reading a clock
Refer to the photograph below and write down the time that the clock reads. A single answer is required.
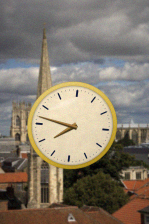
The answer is 7:47
